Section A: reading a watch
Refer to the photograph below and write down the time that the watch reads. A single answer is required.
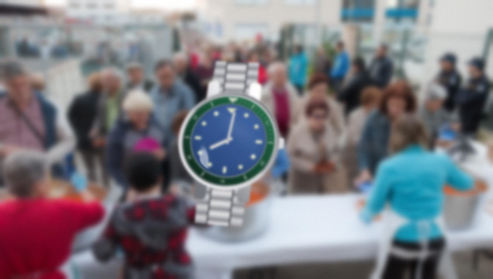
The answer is 8:01
